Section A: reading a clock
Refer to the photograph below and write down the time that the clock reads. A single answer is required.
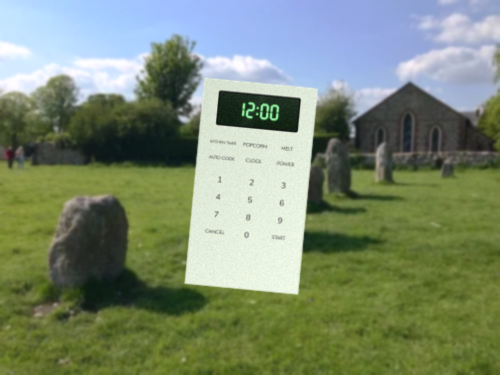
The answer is 12:00
